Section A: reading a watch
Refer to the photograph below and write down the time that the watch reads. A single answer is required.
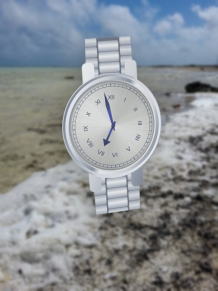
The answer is 6:58
